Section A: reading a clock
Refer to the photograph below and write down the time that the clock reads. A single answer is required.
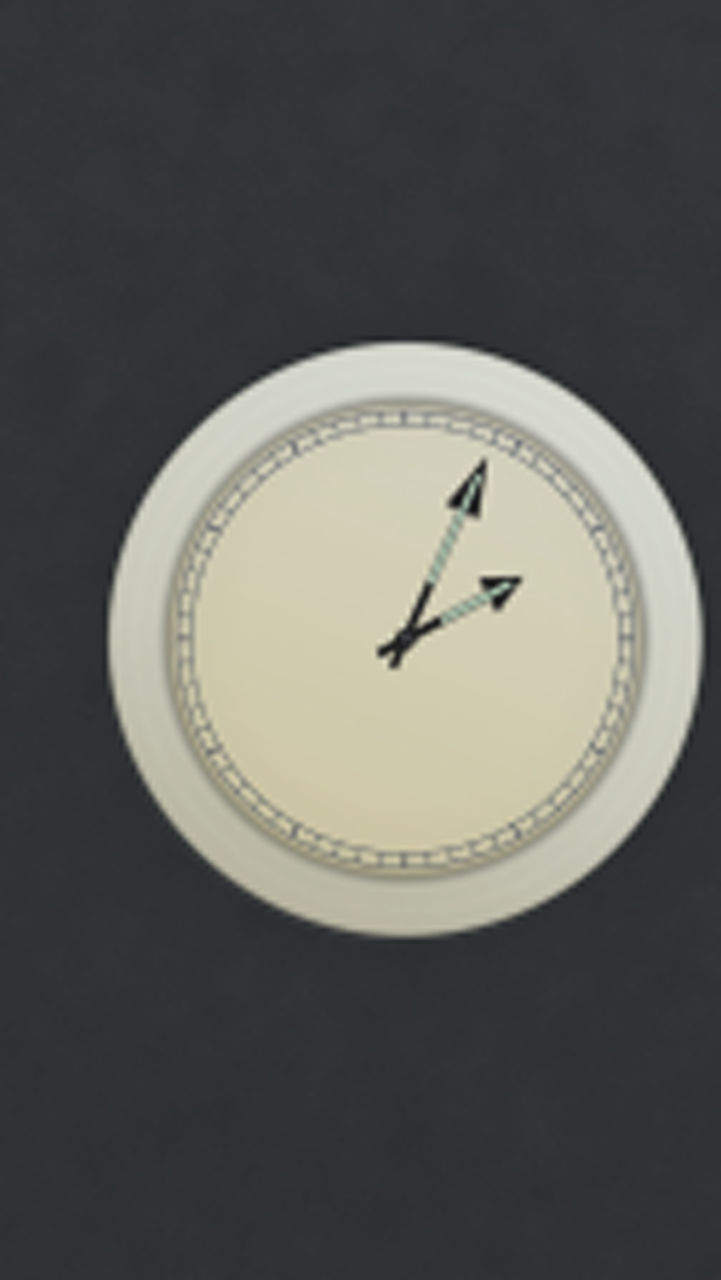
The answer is 2:04
